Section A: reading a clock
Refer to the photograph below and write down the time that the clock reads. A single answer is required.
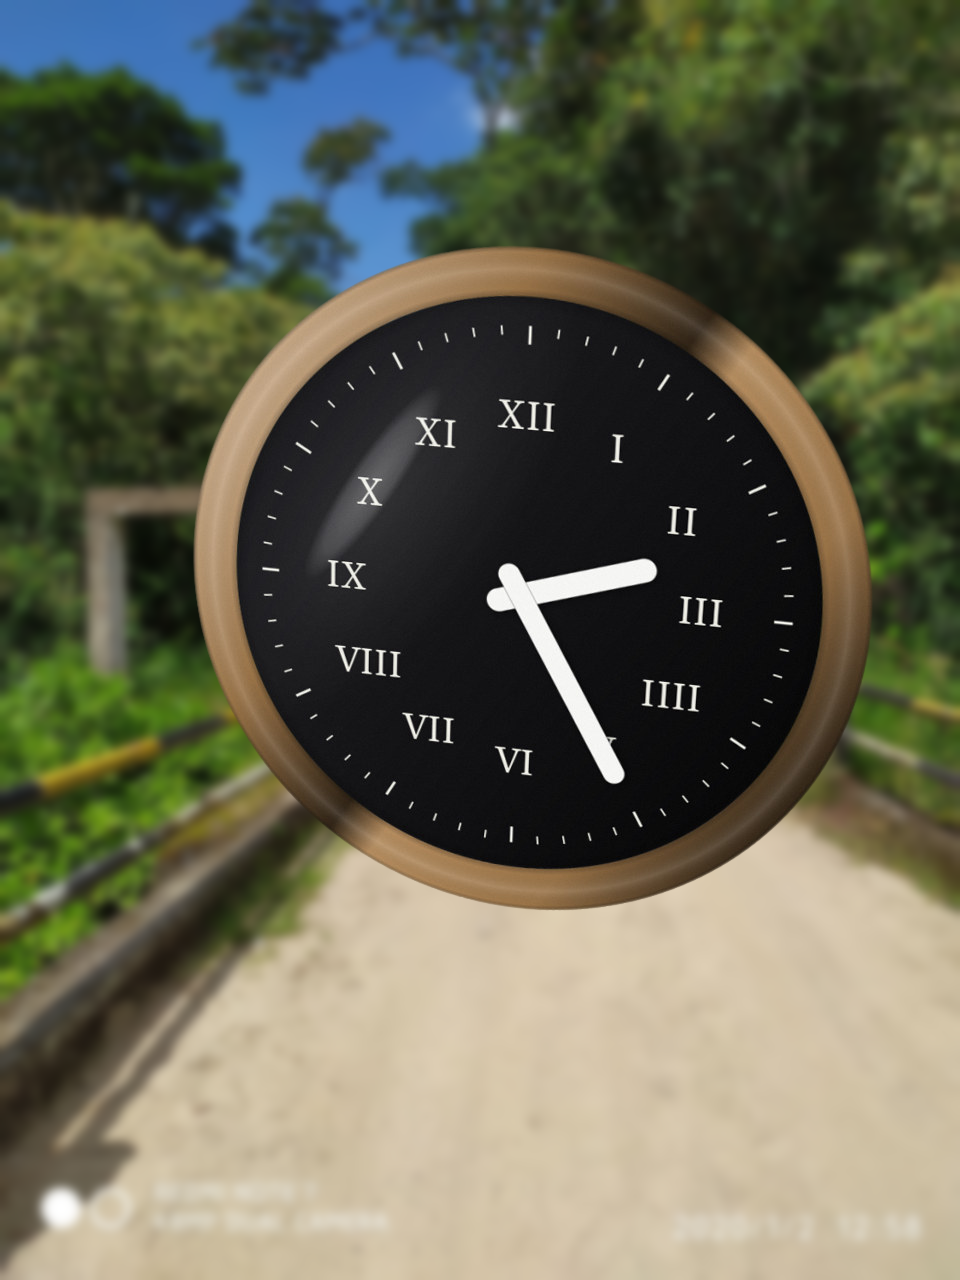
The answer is 2:25
